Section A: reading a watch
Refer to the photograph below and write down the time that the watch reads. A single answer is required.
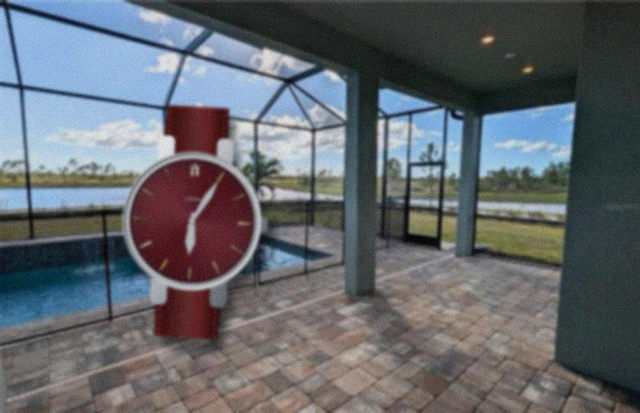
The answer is 6:05
